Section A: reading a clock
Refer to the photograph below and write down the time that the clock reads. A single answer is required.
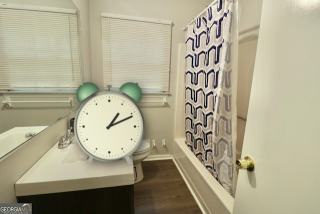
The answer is 1:11
